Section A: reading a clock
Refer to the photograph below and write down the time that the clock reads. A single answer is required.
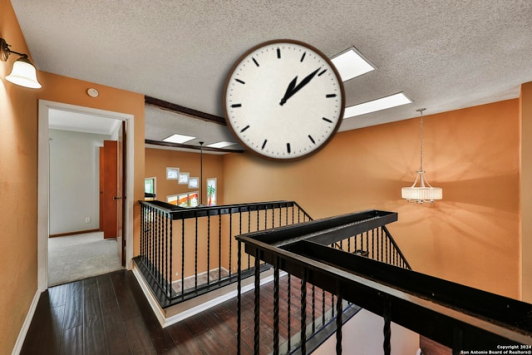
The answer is 1:09
